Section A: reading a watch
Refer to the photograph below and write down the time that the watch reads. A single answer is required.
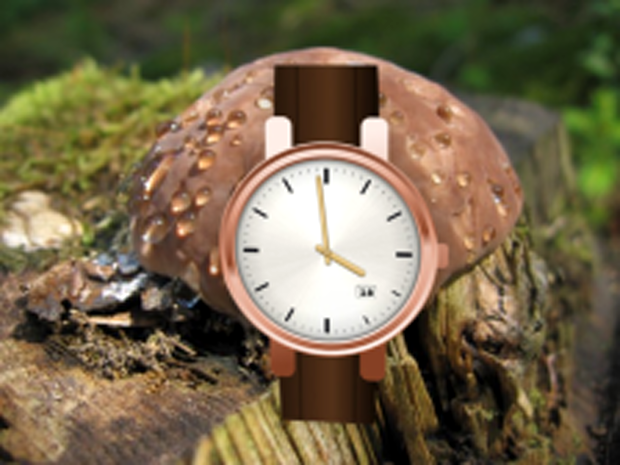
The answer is 3:59
